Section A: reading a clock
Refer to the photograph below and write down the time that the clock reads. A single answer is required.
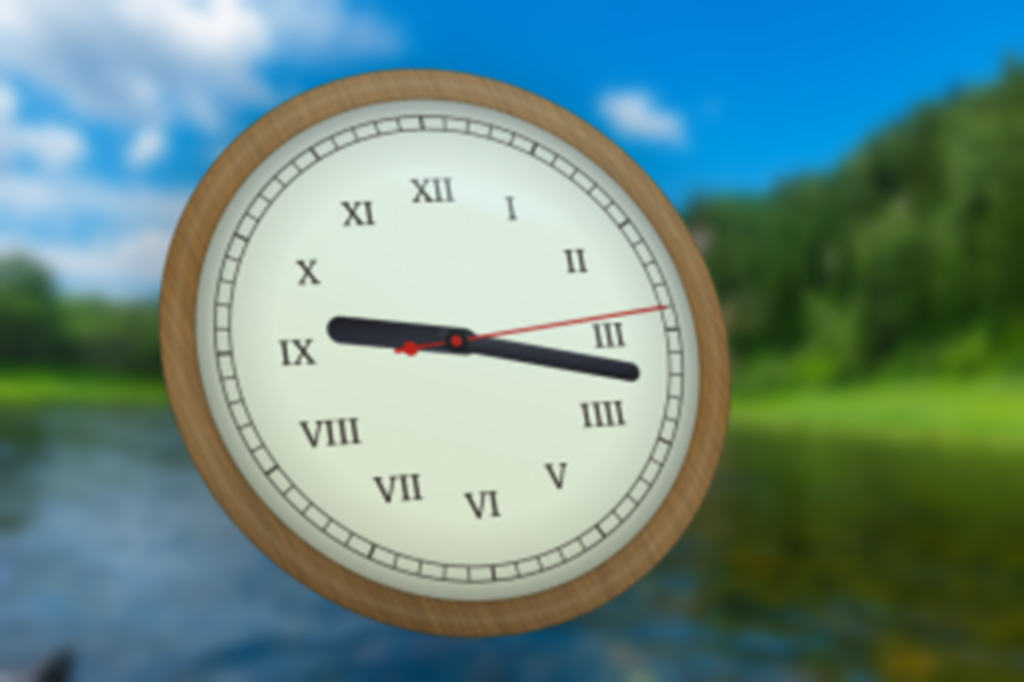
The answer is 9:17:14
